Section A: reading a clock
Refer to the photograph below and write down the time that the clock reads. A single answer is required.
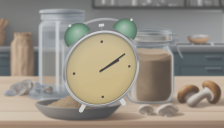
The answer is 2:10
